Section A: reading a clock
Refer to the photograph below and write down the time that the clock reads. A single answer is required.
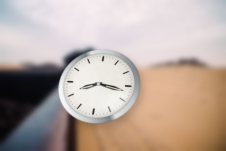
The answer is 8:17
